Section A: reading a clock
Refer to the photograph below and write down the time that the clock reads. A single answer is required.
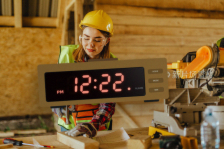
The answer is 12:22
